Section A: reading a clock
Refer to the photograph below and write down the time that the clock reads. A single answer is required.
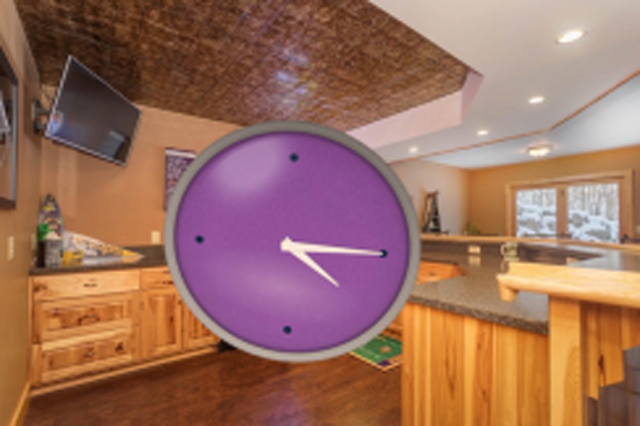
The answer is 4:15
